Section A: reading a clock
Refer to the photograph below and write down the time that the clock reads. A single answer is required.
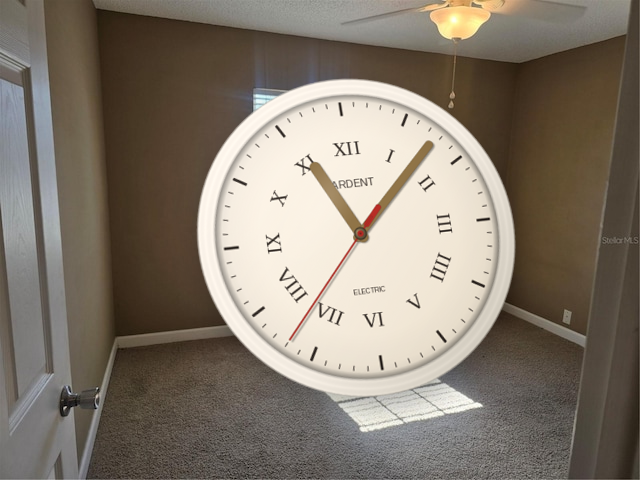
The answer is 11:07:37
